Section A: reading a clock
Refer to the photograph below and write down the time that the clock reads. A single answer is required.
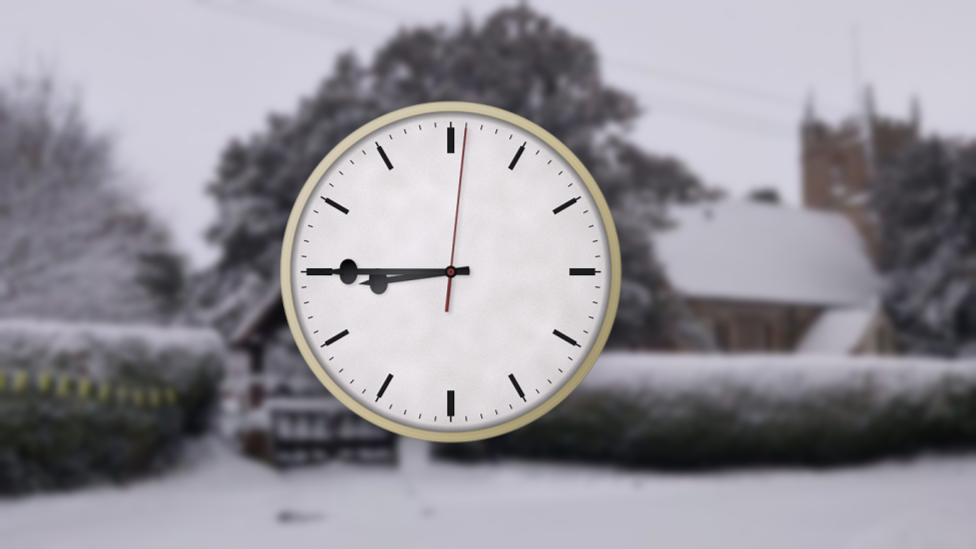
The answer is 8:45:01
